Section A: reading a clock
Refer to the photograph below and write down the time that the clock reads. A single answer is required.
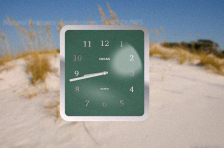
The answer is 8:43
